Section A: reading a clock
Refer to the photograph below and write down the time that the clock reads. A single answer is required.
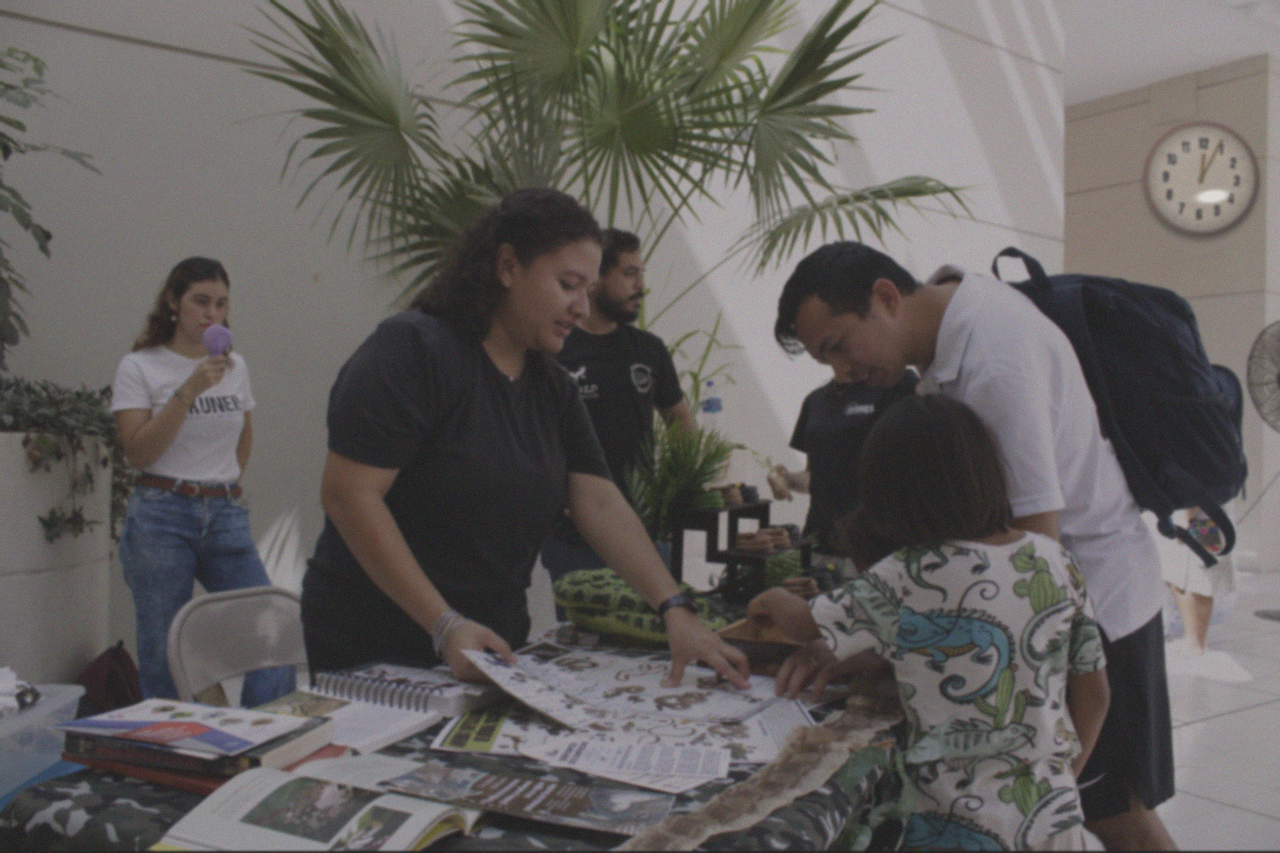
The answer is 12:04
